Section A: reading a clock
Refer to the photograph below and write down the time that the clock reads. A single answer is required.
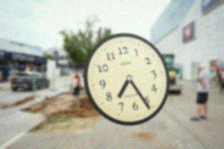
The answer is 7:26
